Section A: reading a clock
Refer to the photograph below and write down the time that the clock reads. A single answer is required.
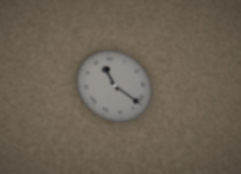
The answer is 11:22
